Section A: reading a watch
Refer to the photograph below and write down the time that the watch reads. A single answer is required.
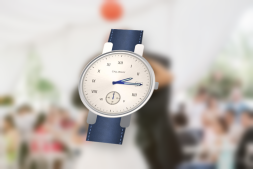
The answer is 2:15
